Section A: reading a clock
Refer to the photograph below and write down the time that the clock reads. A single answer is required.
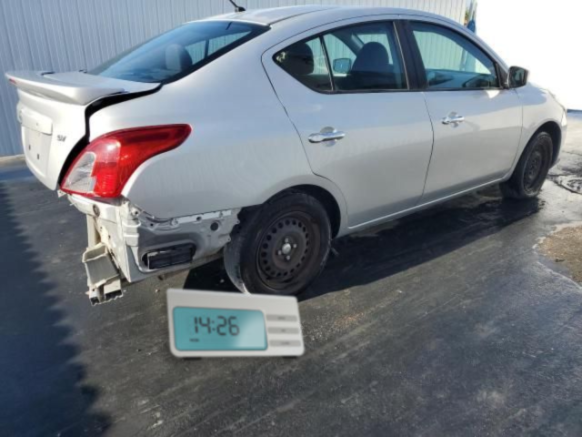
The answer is 14:26
